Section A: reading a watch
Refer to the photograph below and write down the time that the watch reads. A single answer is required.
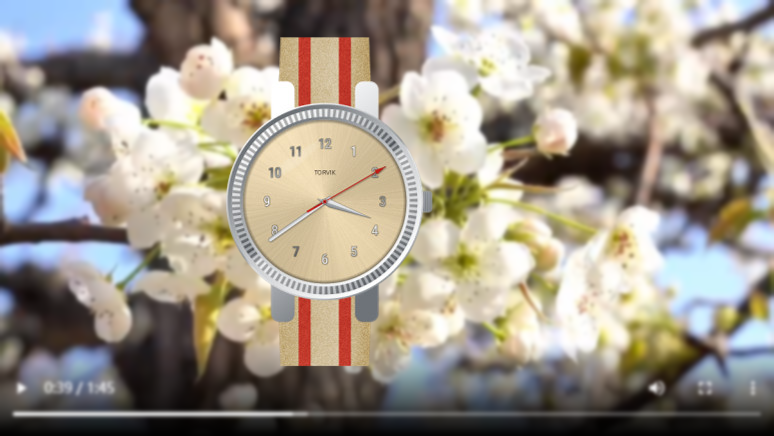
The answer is 3:39:10
